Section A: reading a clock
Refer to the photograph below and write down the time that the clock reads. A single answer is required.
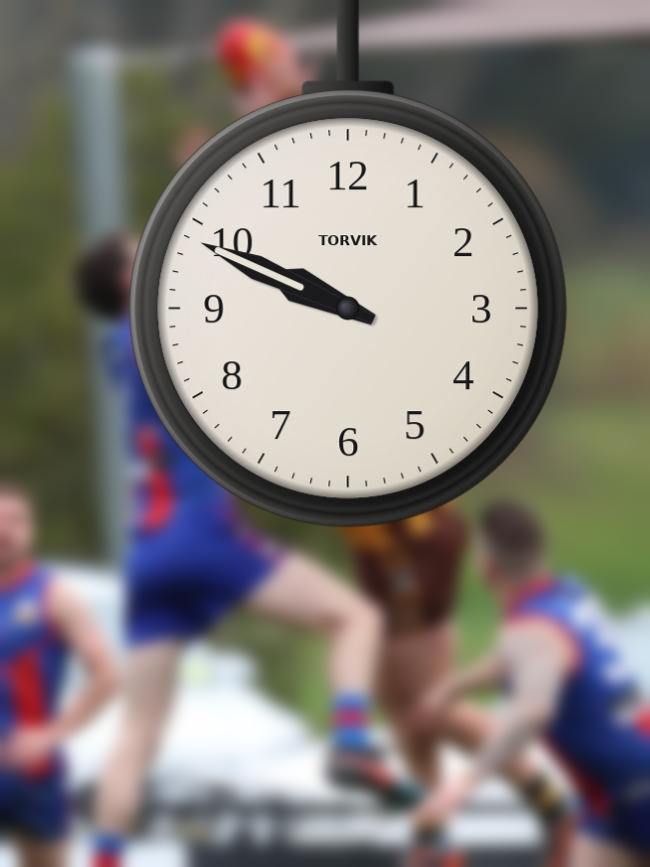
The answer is 9:49
